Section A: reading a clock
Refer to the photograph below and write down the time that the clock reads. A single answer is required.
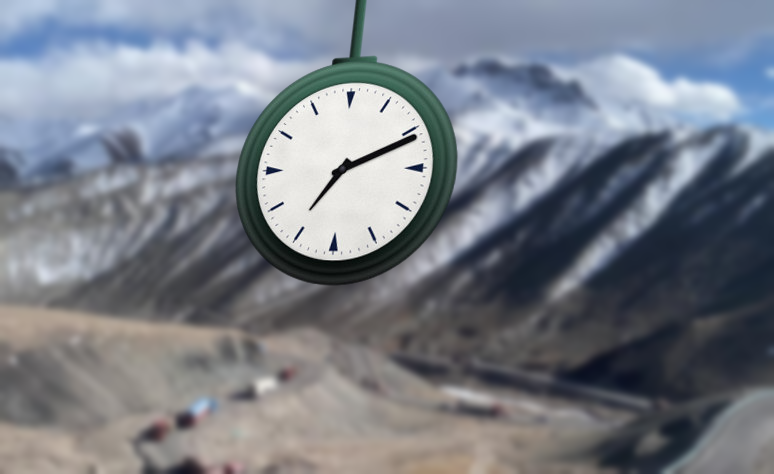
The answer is 7:11
